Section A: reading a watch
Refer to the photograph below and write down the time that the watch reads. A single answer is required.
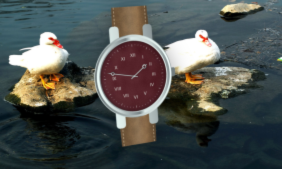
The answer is 1:47
